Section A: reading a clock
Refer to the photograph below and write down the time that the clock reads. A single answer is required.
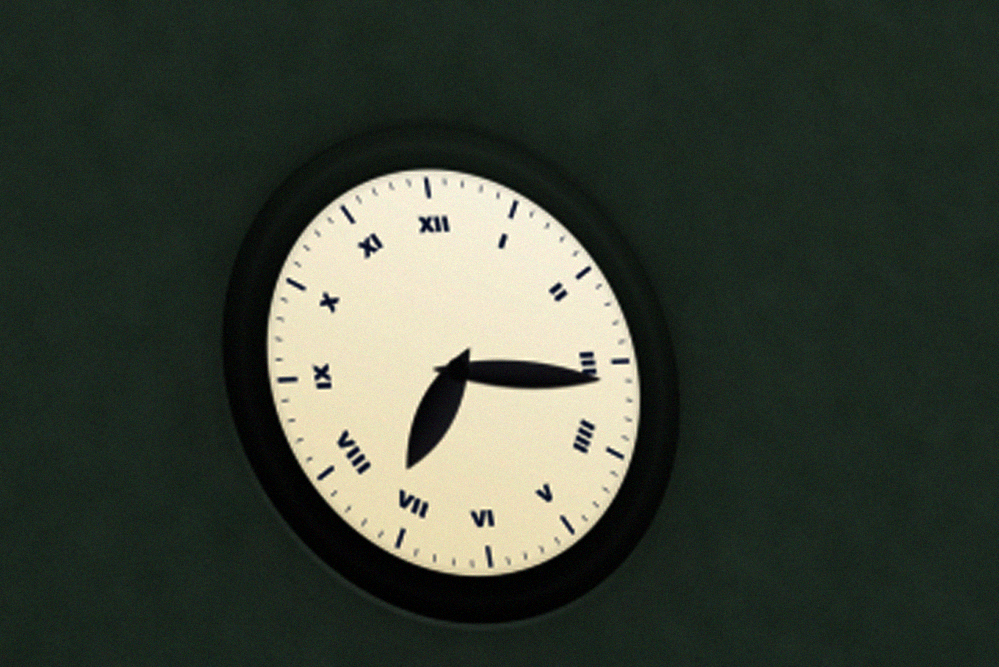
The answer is 7:16
